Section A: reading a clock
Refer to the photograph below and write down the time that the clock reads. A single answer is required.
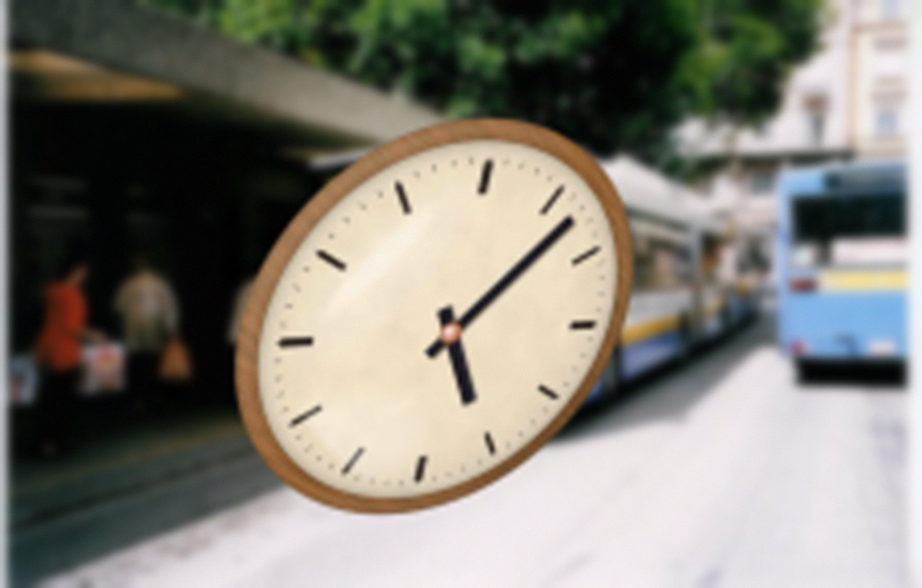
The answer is 5:07
